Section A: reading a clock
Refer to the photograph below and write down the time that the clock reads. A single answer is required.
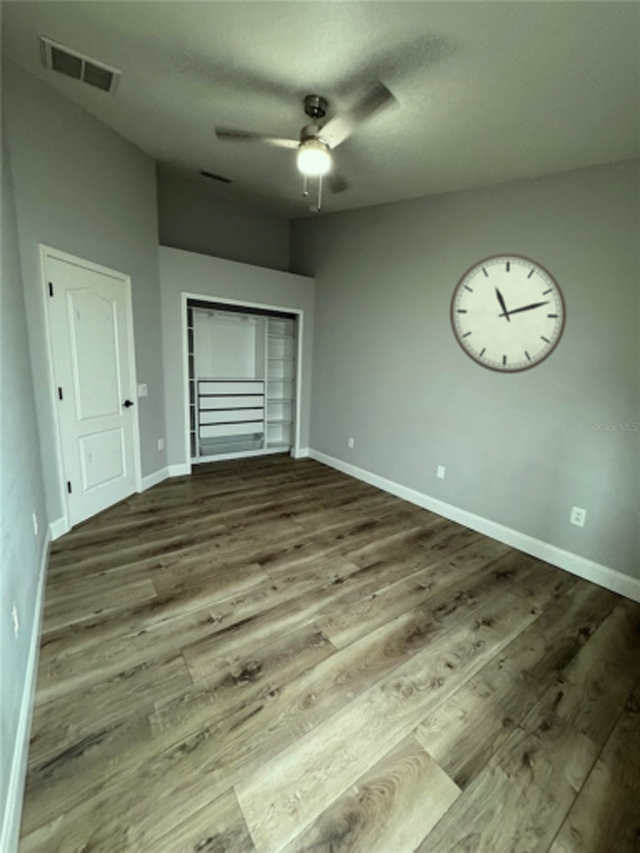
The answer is 11:12
